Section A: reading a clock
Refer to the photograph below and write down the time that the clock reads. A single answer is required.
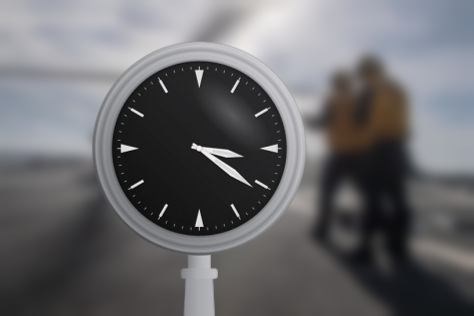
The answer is 3:21
